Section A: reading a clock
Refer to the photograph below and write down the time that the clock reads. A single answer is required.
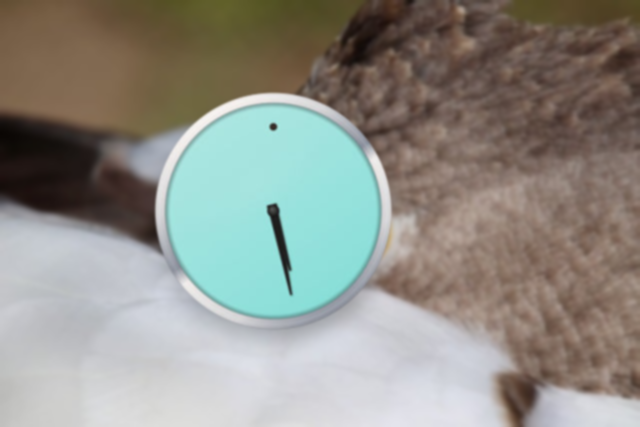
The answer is 5:28
